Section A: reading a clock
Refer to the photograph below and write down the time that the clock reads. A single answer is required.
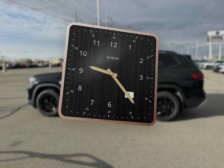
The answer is 9:23
